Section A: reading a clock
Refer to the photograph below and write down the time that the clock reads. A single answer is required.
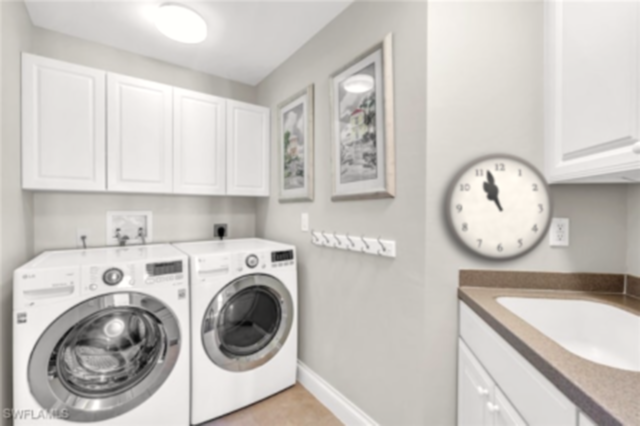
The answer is 10:57
